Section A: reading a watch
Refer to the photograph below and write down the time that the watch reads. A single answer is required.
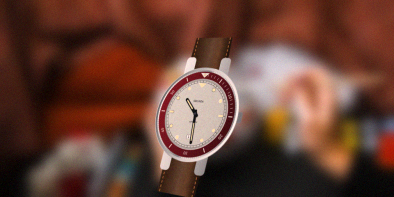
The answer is 10:29
